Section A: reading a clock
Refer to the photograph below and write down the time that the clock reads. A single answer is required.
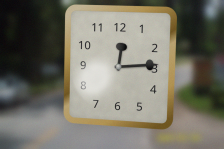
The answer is 12:14
